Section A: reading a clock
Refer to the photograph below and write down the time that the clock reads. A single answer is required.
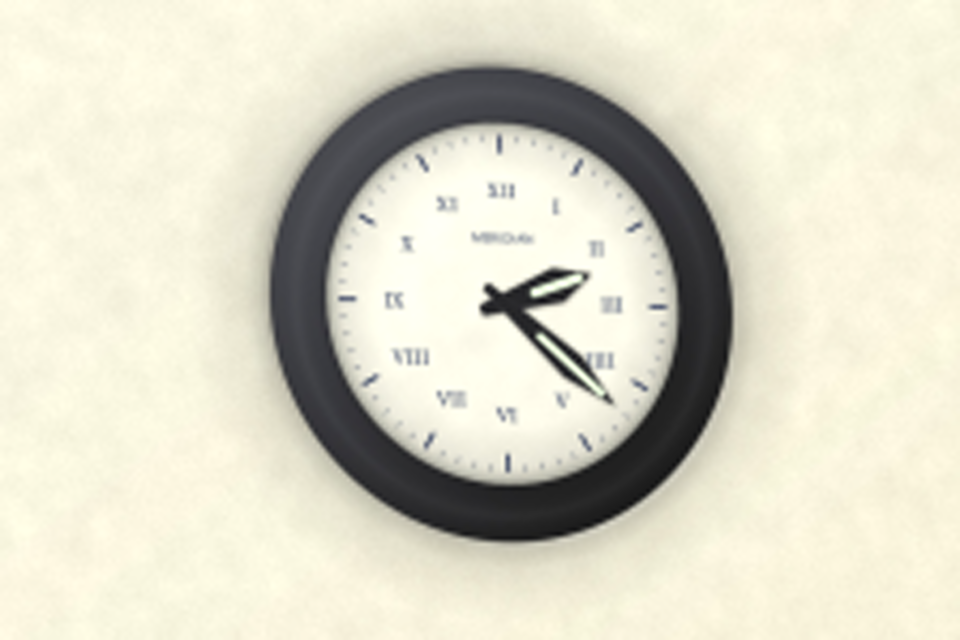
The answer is 2:22
